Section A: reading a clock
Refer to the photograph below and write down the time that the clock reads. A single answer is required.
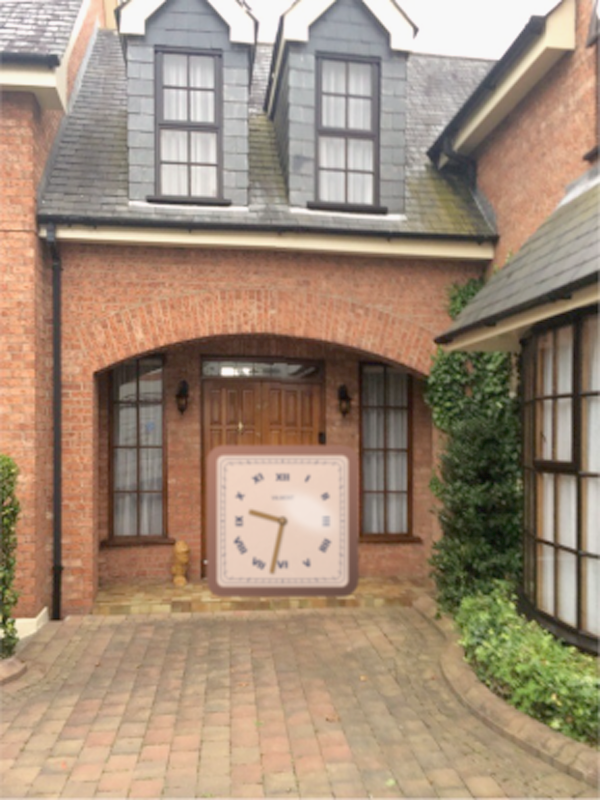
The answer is 9:32
